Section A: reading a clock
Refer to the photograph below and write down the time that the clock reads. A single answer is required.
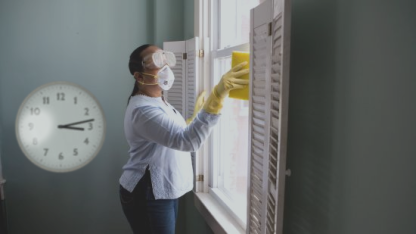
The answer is 3:13
